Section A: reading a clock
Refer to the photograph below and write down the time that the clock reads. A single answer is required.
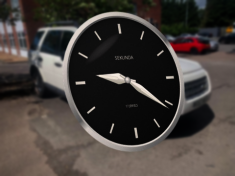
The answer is 9:21
